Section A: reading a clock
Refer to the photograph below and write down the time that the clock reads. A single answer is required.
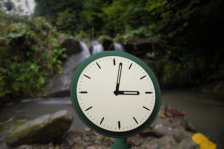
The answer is 3:02
